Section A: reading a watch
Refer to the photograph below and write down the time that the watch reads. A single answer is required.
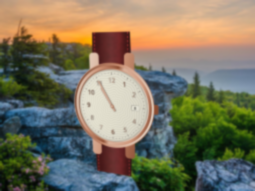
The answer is 10:55
